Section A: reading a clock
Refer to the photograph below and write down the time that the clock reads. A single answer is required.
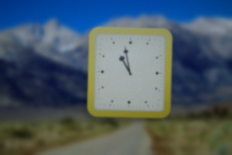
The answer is 10:58
